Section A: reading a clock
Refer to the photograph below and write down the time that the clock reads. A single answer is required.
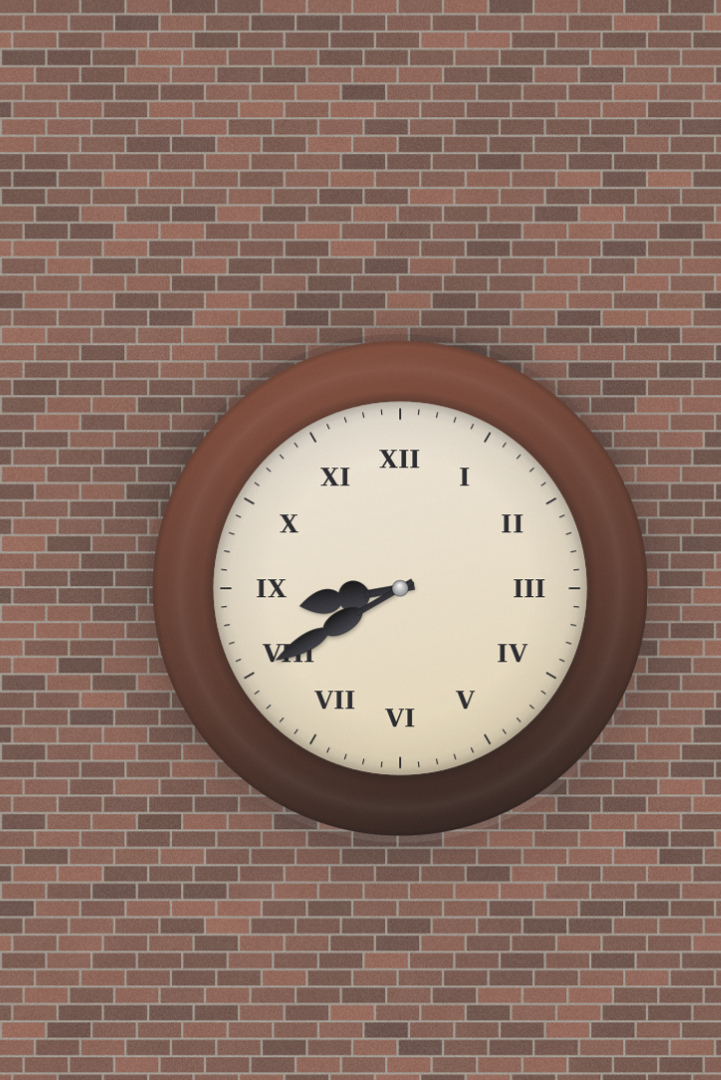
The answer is 8:40
